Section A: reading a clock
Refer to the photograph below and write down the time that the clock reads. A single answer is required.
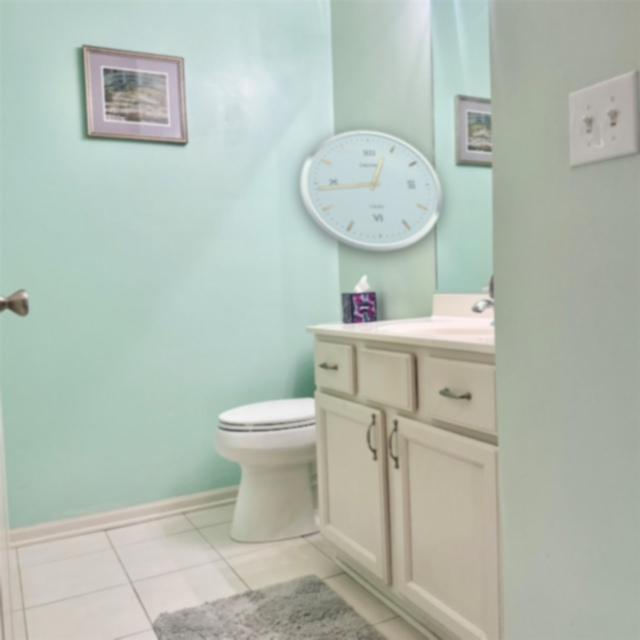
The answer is 12:44
